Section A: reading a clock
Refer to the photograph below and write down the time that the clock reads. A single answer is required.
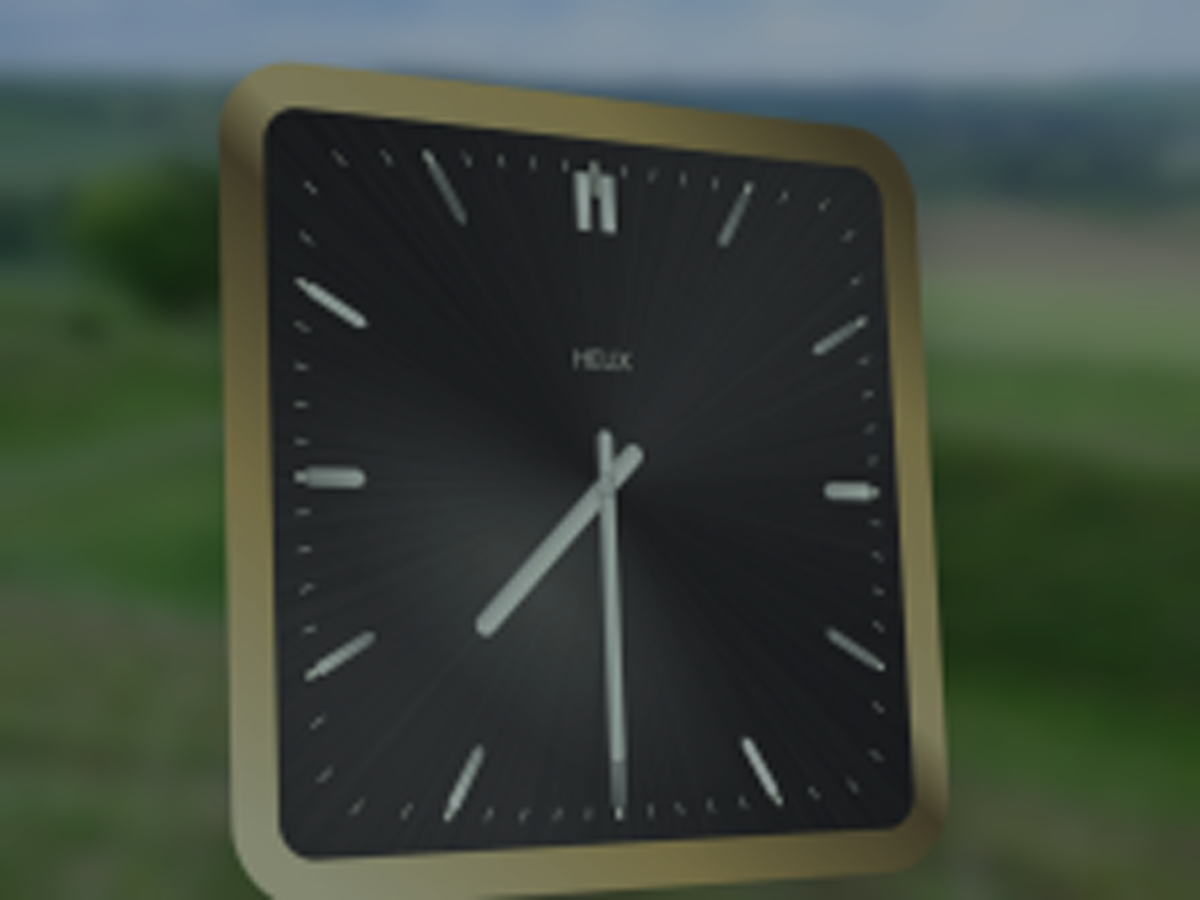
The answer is 7:30
